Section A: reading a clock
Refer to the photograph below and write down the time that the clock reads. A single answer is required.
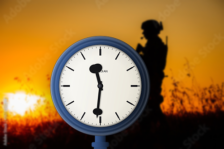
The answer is 11:31
